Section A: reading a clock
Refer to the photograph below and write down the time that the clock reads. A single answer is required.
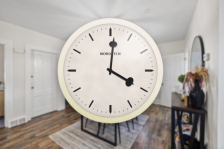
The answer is 4:01
